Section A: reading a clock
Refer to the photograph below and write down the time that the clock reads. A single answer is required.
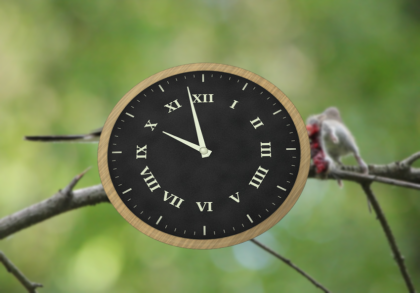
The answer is 9:58
